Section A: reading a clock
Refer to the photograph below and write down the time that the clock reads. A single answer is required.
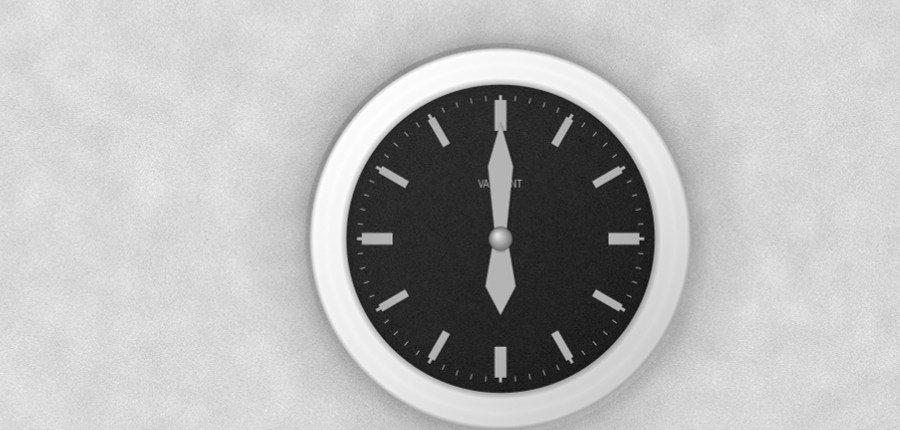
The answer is 6:00
